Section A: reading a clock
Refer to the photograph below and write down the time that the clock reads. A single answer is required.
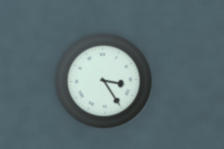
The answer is 3:25
